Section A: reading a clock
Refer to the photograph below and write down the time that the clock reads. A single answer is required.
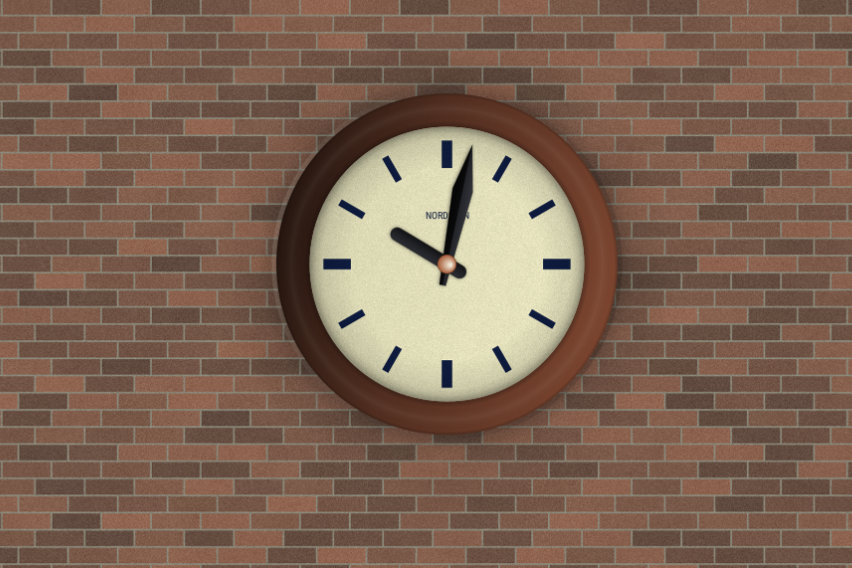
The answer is 10:02
